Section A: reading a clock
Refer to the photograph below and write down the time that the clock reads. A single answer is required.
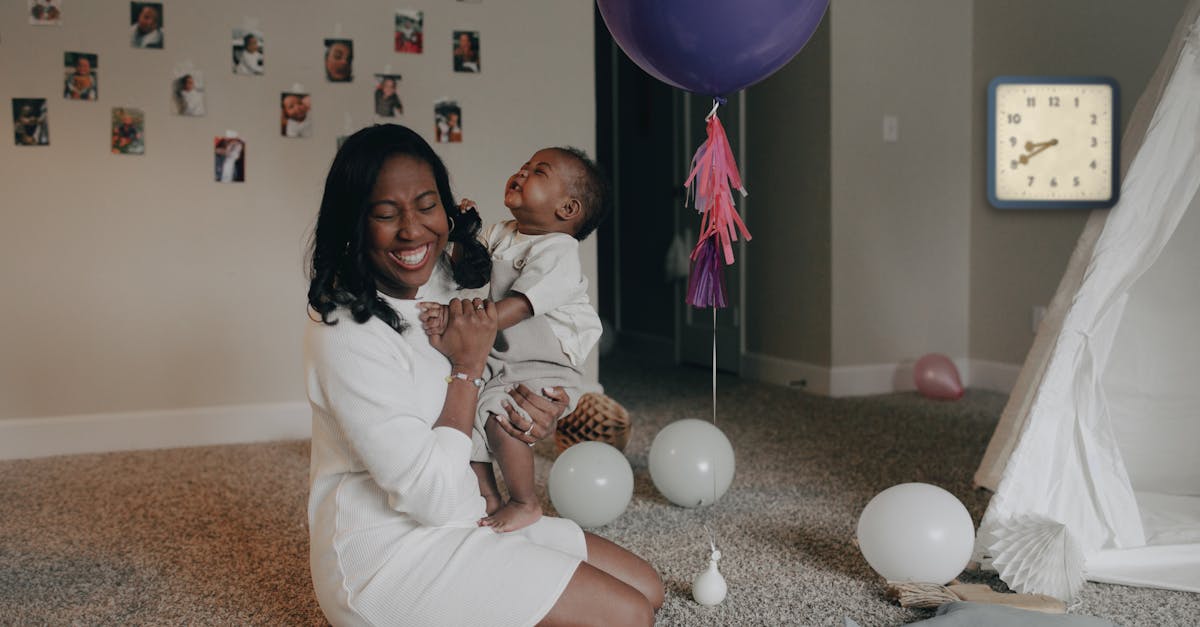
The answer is 8:40
